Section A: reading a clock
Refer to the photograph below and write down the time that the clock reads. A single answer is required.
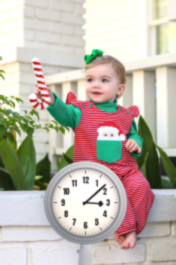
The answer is 3:08
